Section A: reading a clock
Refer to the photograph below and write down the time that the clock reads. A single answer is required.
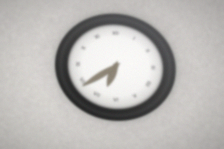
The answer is 6:39
